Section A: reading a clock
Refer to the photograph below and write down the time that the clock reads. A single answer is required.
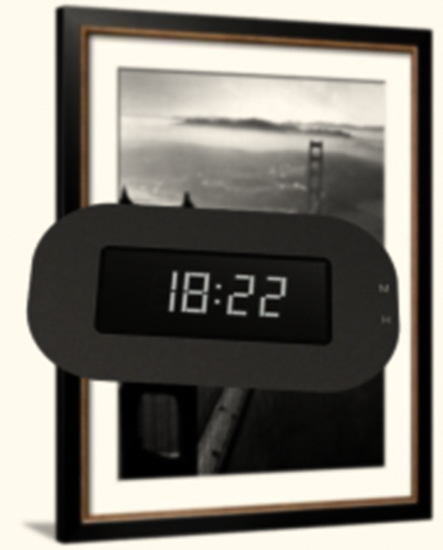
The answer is 18:22
